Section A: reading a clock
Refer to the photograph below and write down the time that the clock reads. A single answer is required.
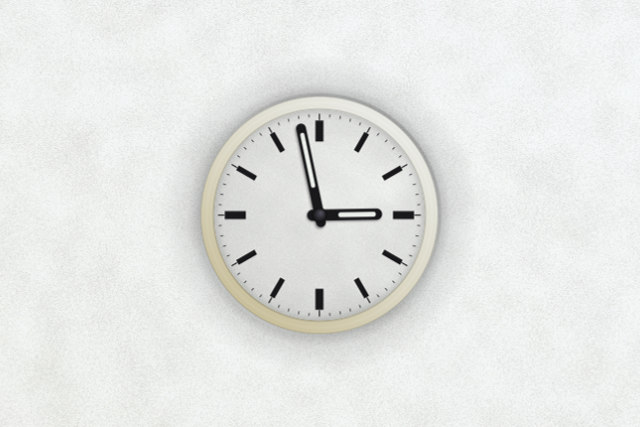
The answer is 2:58
